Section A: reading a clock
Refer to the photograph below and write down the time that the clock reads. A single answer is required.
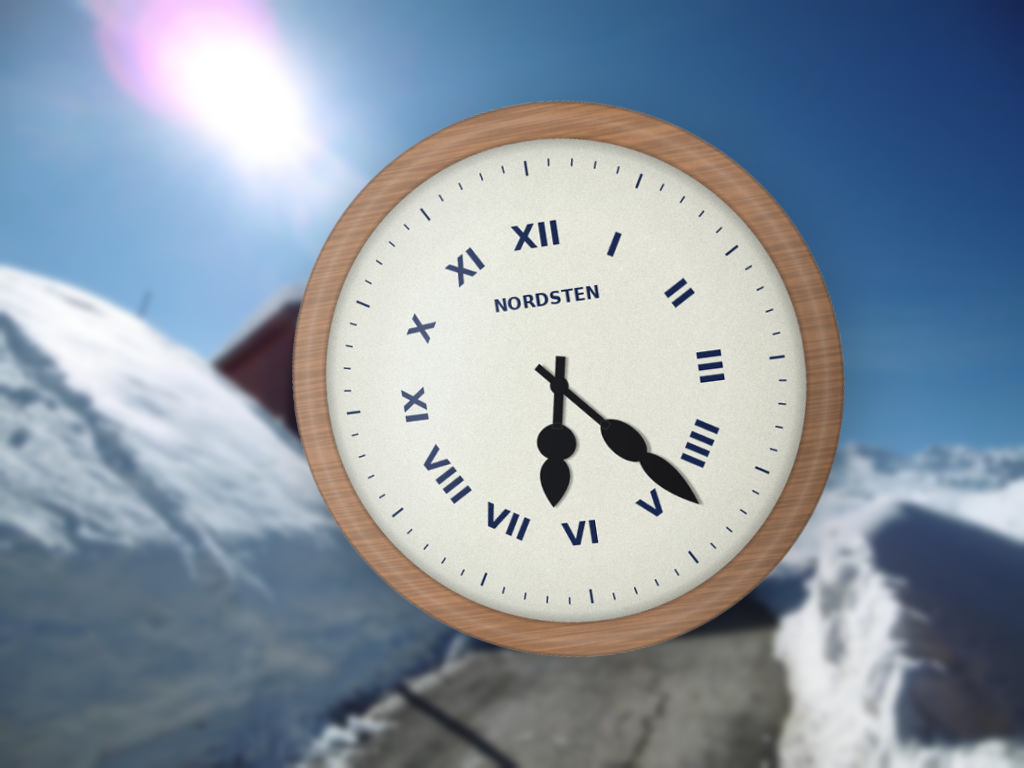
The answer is 6:23
